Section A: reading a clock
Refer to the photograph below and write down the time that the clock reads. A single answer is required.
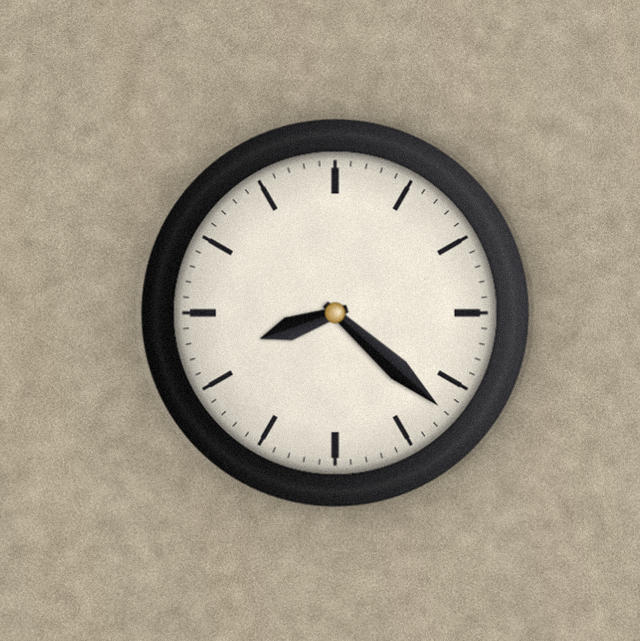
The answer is 8:22
